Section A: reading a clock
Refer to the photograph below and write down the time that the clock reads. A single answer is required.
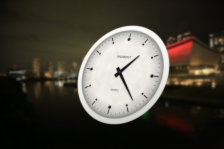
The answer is 1:23
